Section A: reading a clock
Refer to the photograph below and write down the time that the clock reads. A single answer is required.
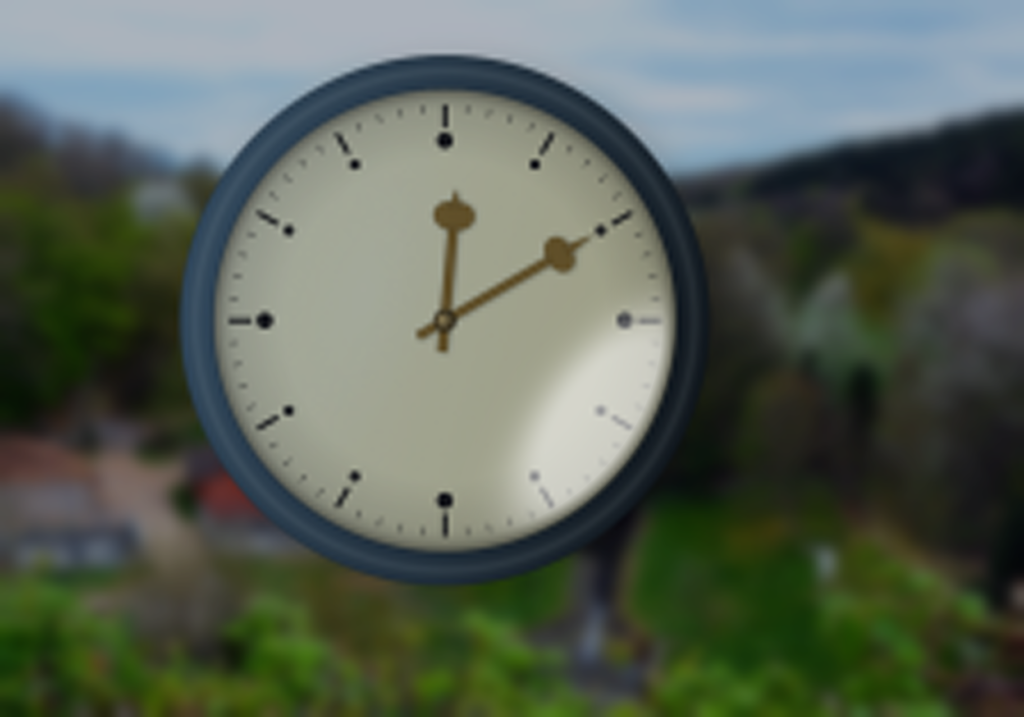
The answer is 12:10
